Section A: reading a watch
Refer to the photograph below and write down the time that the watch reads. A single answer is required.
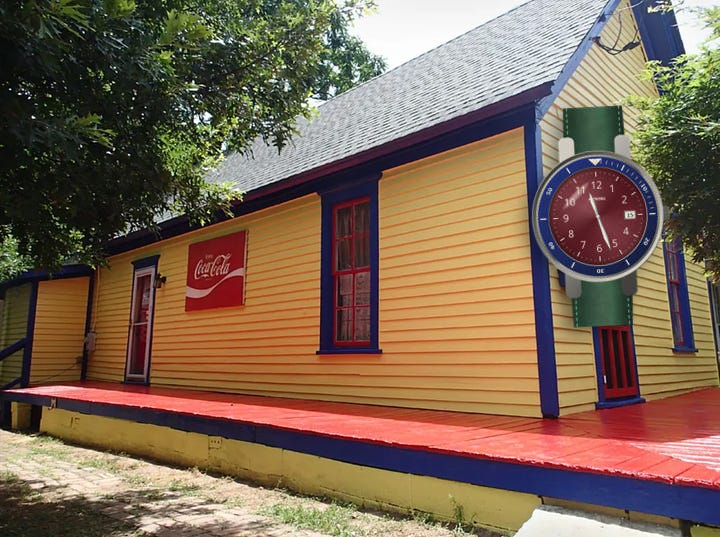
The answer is 11:27
